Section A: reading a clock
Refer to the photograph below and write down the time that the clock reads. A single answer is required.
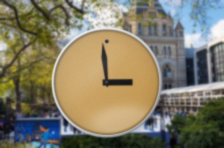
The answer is 2:59
